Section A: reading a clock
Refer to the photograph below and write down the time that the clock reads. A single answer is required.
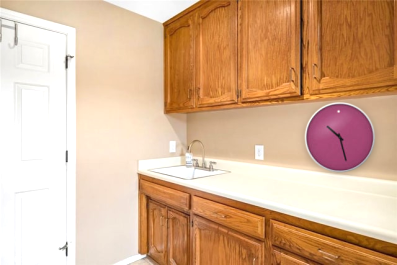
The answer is 10:28
